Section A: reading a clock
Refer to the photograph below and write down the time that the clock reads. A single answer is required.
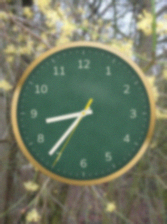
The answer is 8:36:35
